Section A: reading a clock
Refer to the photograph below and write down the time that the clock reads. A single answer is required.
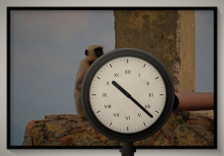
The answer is 10:22
